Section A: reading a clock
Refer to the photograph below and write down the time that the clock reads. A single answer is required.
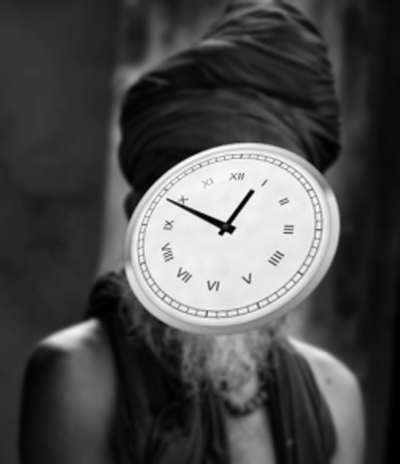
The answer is 12:49
